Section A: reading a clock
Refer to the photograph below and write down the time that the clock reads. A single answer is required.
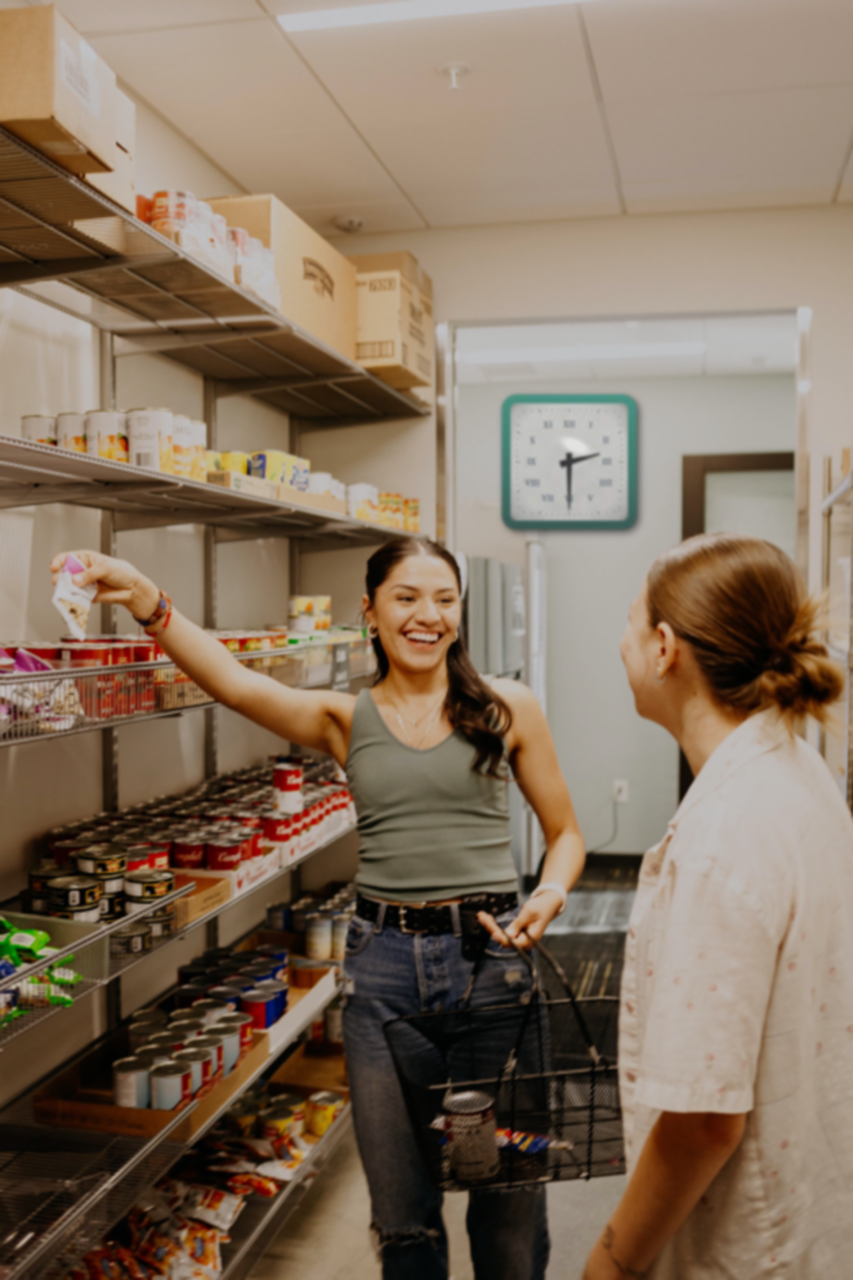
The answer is 2:30
